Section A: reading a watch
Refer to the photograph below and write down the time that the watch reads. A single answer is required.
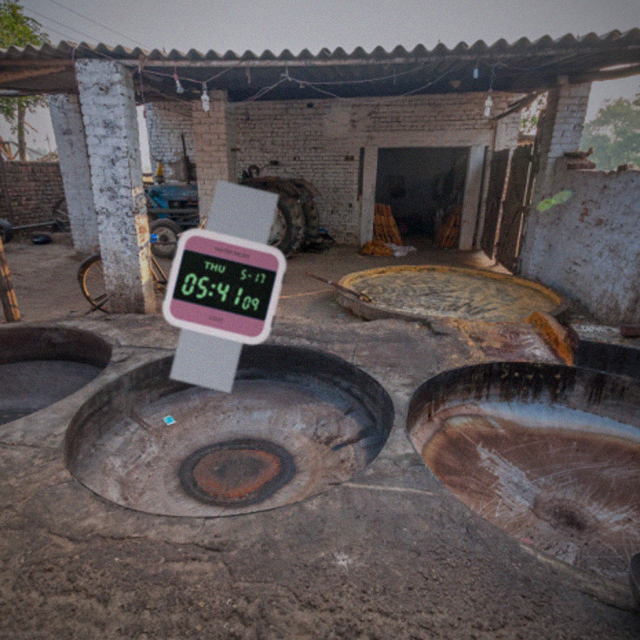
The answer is 5:41:09
